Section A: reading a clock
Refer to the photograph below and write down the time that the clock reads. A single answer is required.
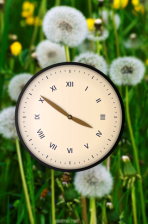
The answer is 3:51
